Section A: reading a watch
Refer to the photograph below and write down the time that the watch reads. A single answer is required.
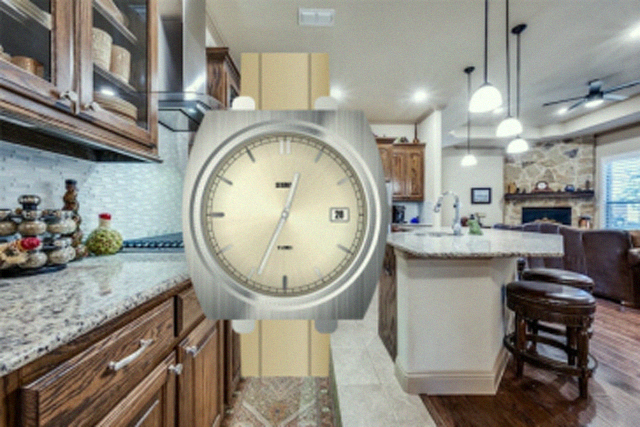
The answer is 12:34
